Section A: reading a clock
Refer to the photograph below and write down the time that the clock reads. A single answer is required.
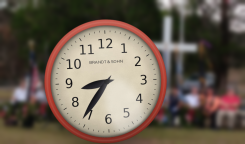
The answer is 8:36
